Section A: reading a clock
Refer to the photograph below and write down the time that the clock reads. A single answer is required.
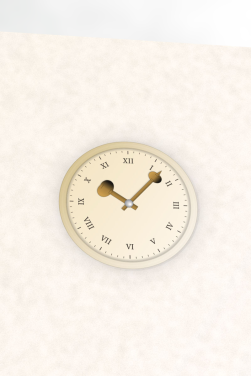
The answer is 10:07
